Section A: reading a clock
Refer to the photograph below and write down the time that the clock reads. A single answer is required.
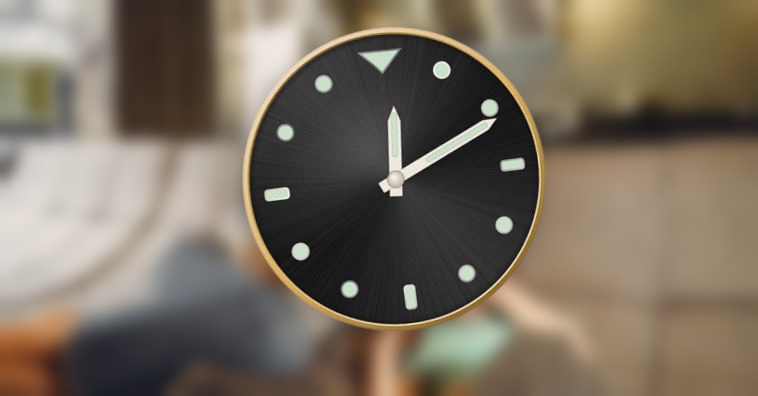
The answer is 12:11
